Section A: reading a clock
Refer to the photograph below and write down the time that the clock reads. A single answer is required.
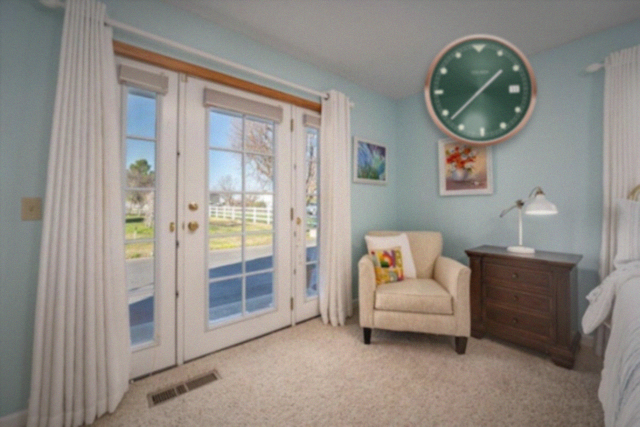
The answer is 1:38
